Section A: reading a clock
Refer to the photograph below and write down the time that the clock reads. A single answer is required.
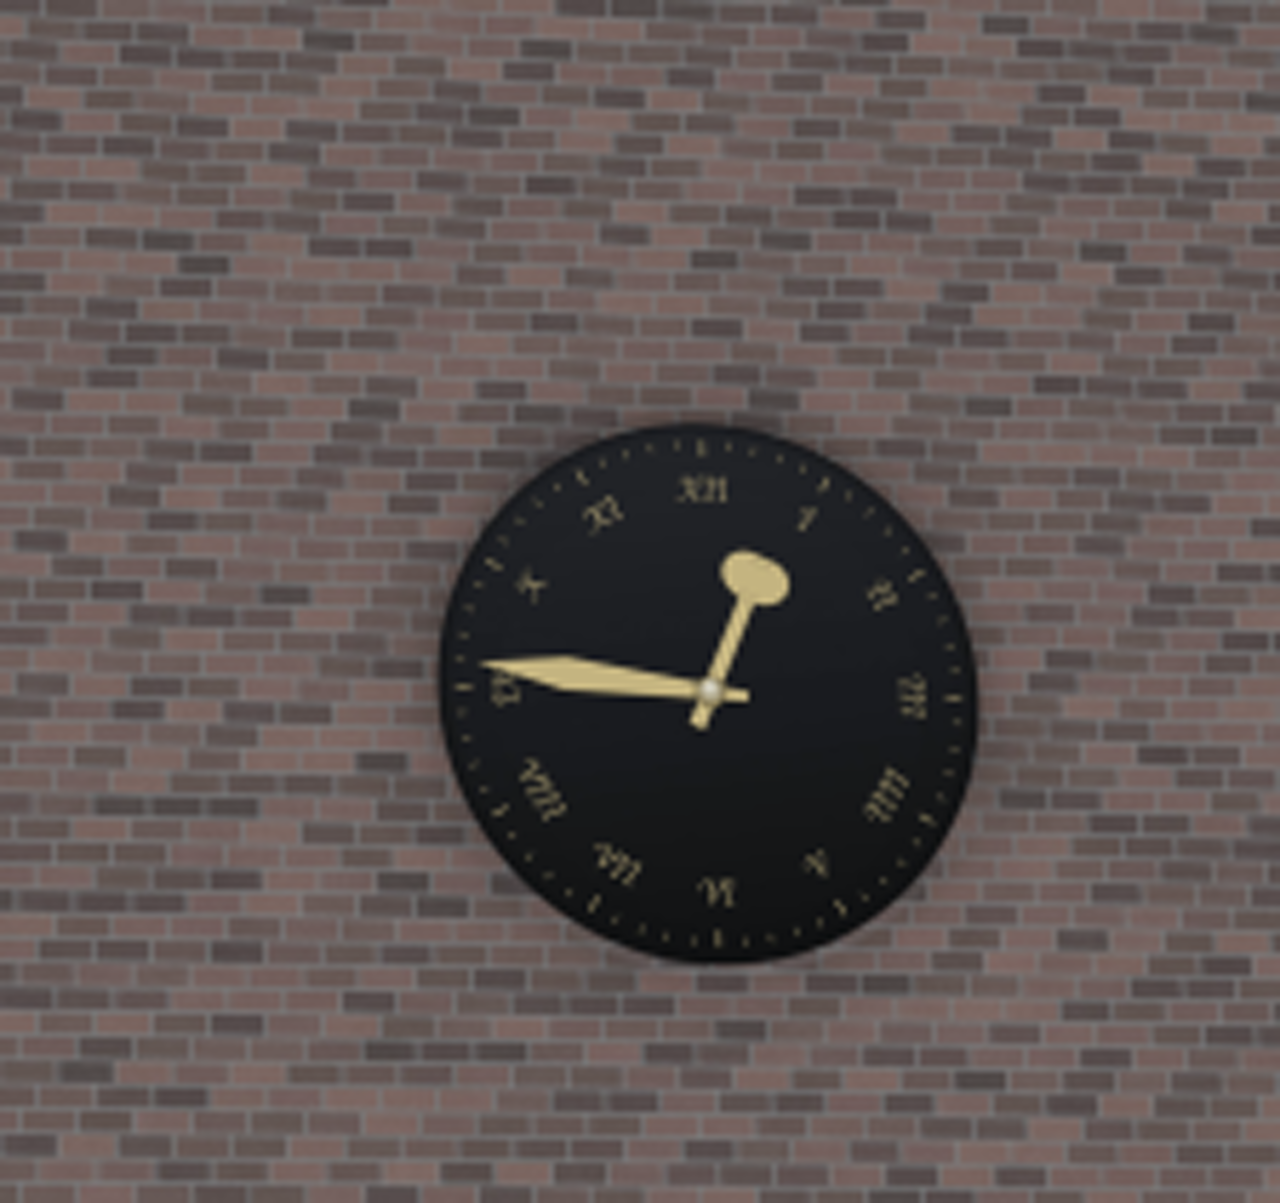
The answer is 12:46
